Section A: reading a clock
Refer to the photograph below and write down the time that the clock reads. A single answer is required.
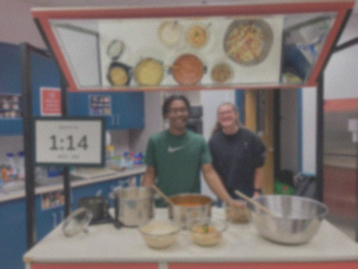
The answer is 1:14
